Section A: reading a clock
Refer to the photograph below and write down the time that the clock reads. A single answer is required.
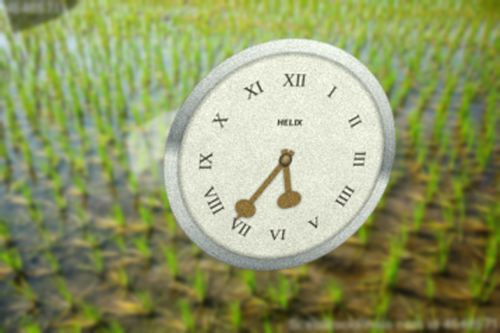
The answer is 5:36
